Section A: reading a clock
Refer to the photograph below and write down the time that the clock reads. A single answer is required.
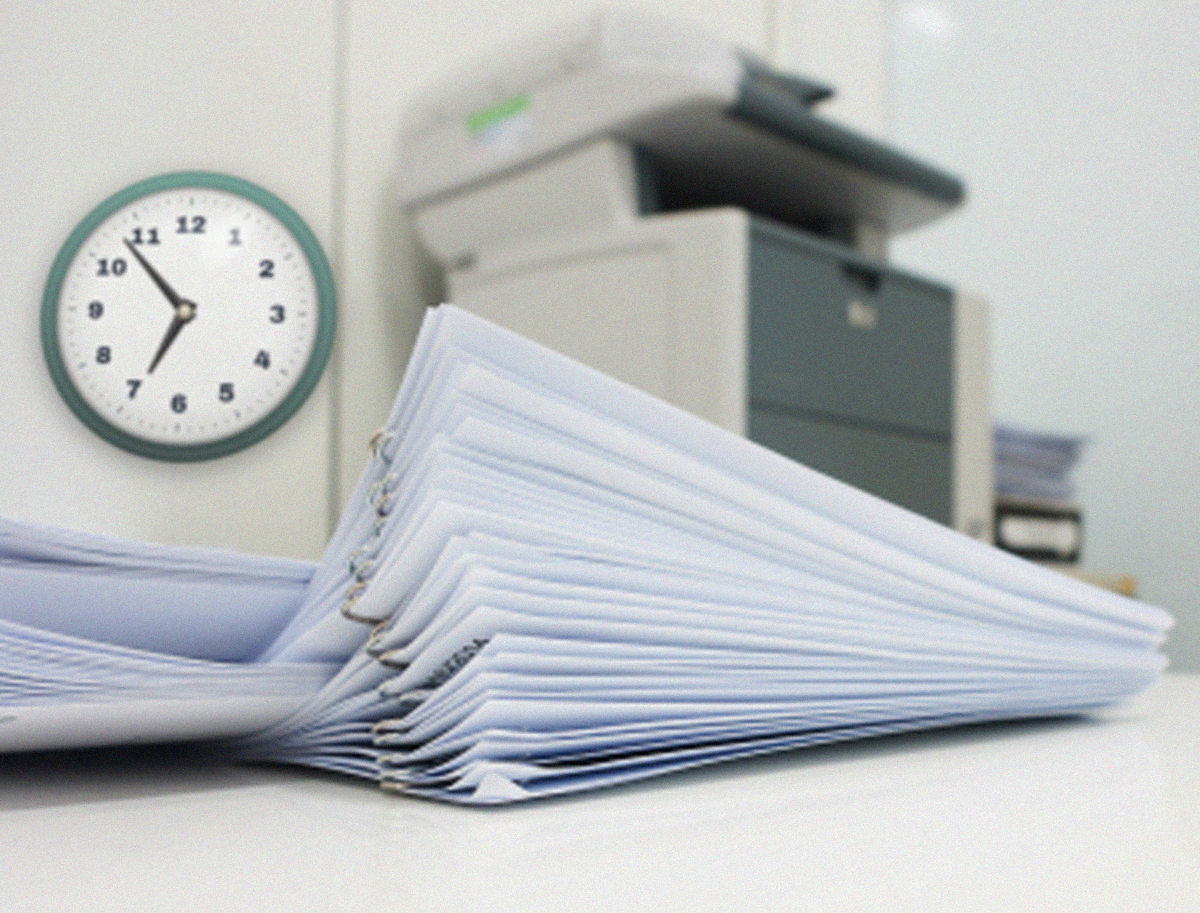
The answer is 6:53
